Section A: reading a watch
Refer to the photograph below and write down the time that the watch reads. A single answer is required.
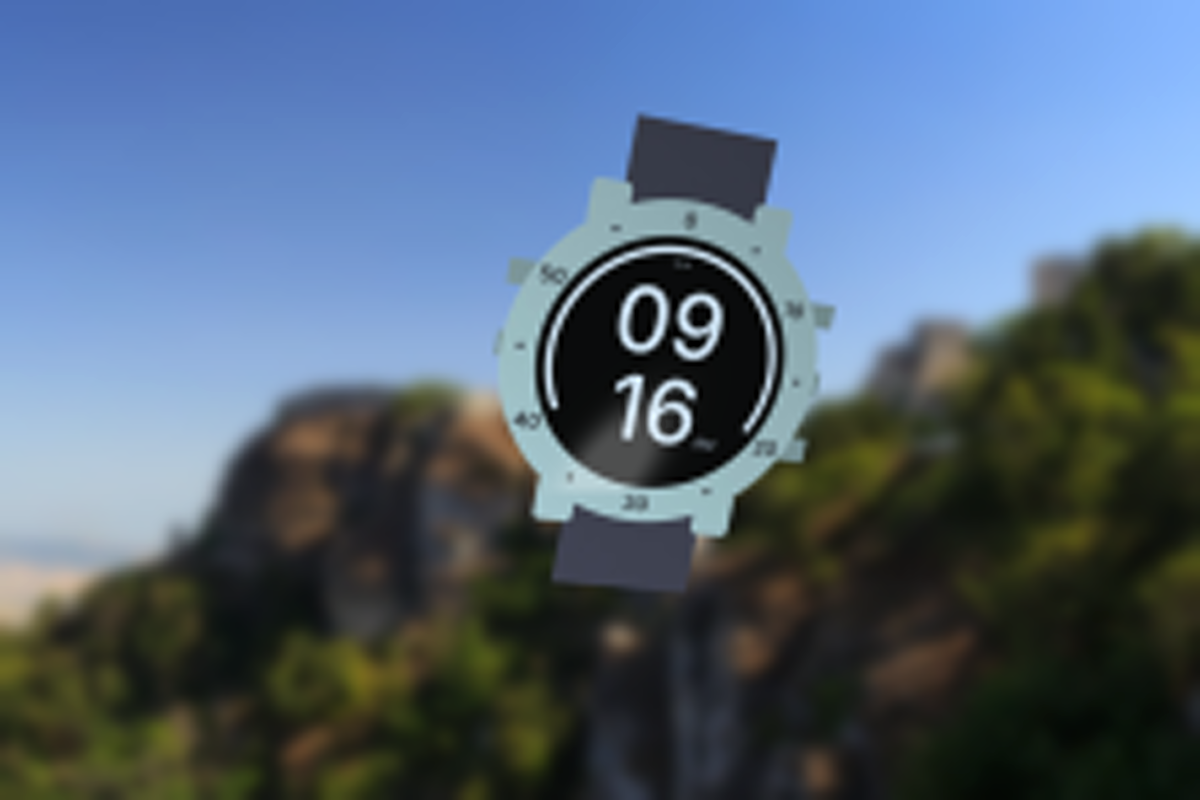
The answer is 9:16
